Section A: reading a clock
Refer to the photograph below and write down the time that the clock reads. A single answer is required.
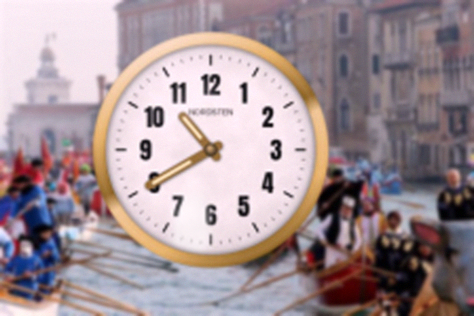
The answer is 10:40
